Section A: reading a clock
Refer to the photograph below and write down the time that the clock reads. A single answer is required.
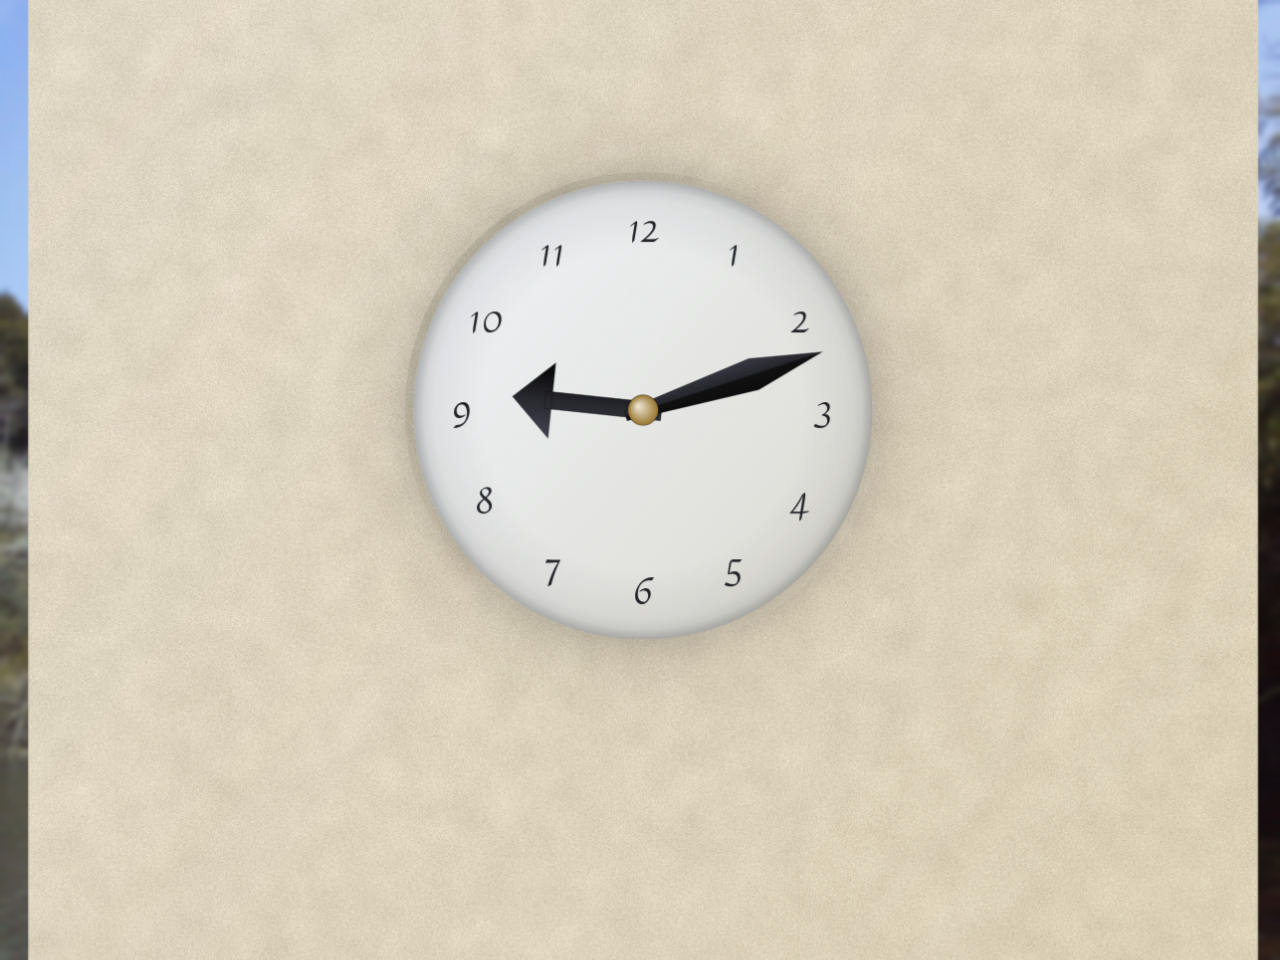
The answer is 9:12
